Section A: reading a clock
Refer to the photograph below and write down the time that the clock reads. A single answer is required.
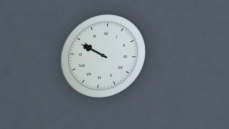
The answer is 9:49
